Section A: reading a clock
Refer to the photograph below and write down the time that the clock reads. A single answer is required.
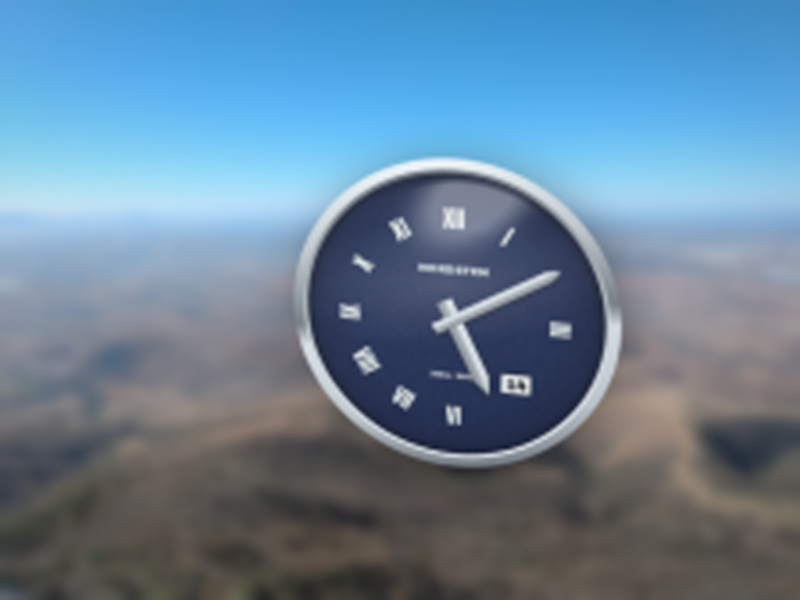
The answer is 5:10
